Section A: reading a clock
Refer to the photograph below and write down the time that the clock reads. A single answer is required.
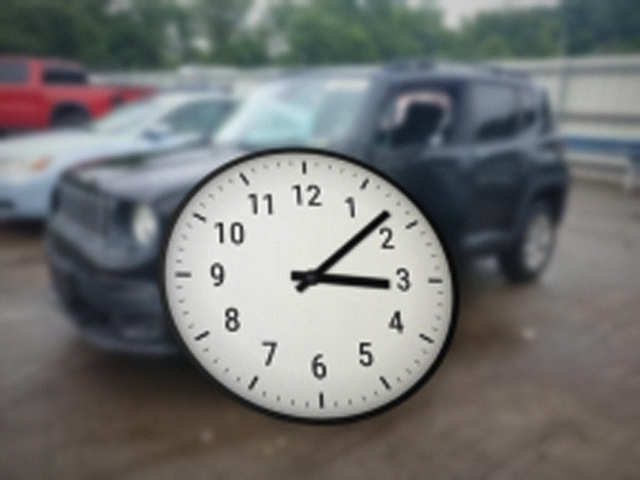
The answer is 3:08
